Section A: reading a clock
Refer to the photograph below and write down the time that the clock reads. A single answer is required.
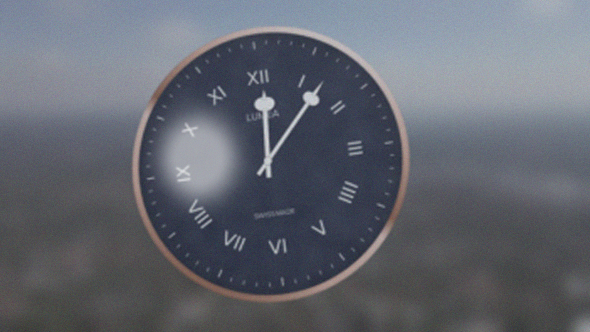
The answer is 12:07
